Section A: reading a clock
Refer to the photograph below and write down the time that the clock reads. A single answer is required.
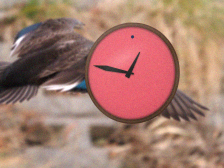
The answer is 12:46
